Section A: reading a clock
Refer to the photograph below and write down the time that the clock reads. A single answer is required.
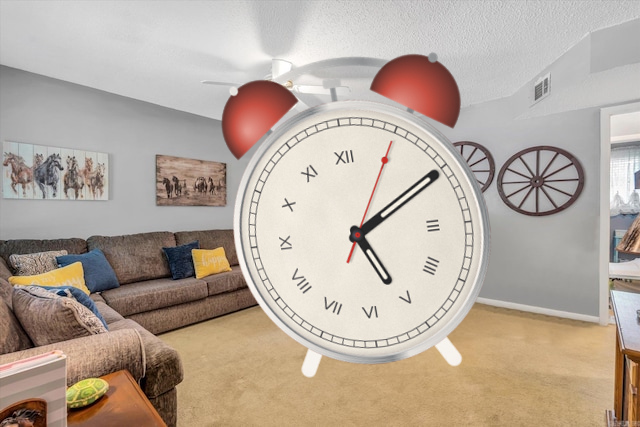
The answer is 5:10:05
